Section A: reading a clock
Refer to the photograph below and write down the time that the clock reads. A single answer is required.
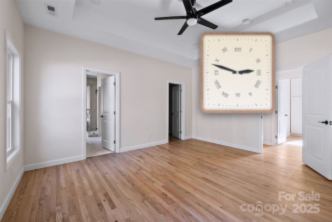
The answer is 2:48
